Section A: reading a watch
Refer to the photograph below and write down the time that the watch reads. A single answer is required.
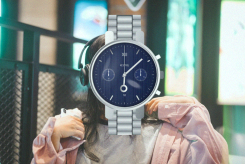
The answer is 6:08
